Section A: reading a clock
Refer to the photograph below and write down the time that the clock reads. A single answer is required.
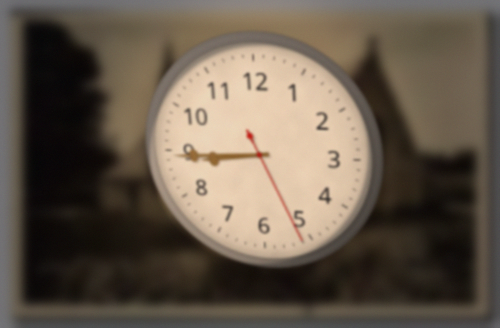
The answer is 8:44:26
